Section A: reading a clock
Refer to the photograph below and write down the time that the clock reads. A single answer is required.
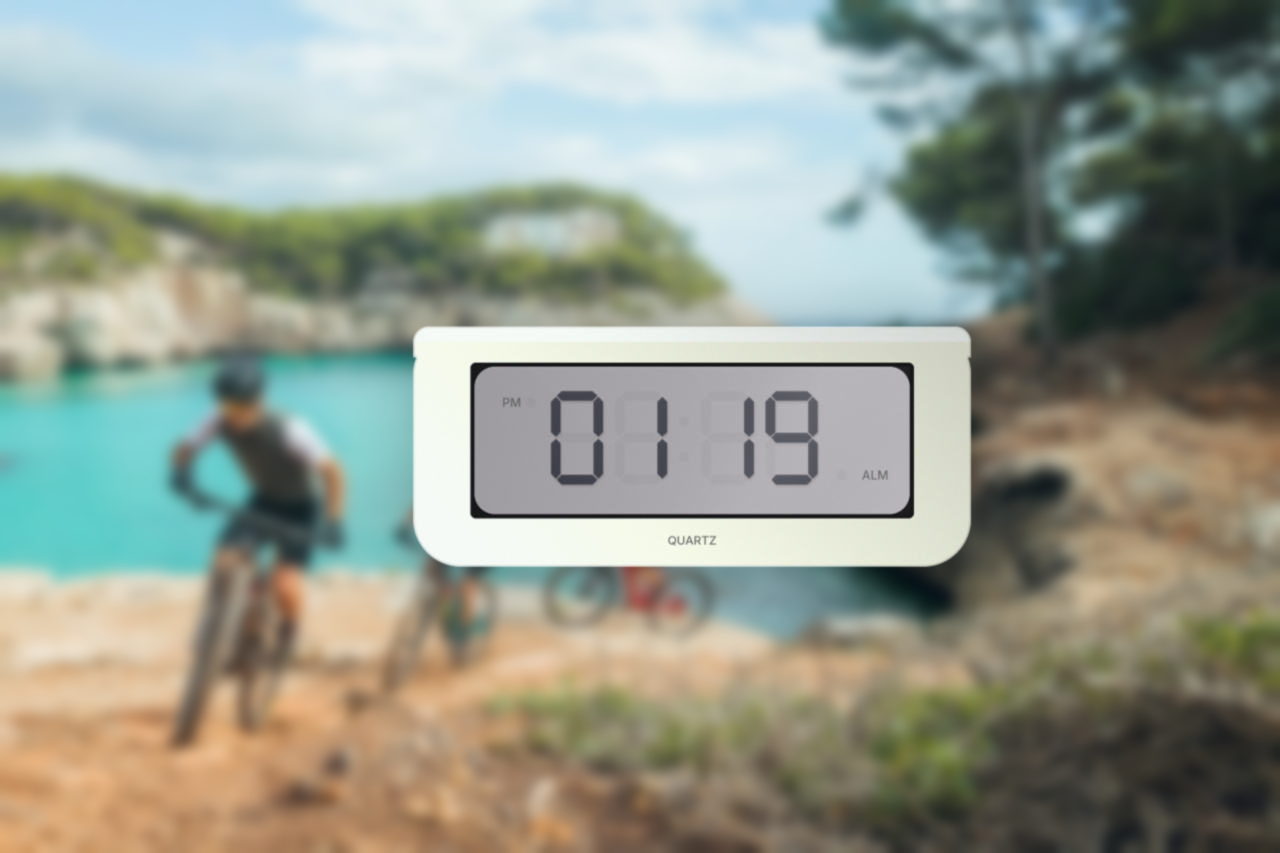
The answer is 1:19
